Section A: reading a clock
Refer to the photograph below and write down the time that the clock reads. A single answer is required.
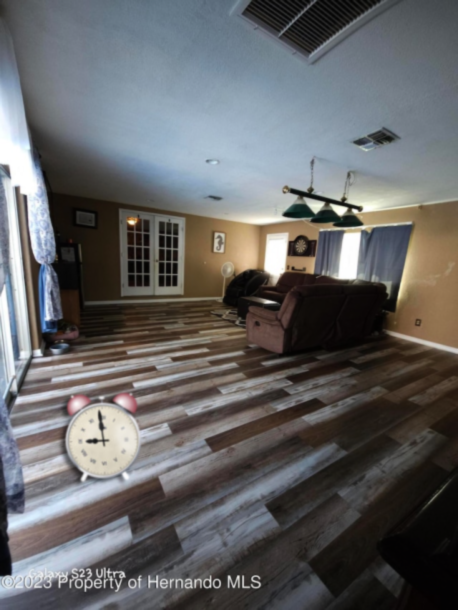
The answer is 8:59
